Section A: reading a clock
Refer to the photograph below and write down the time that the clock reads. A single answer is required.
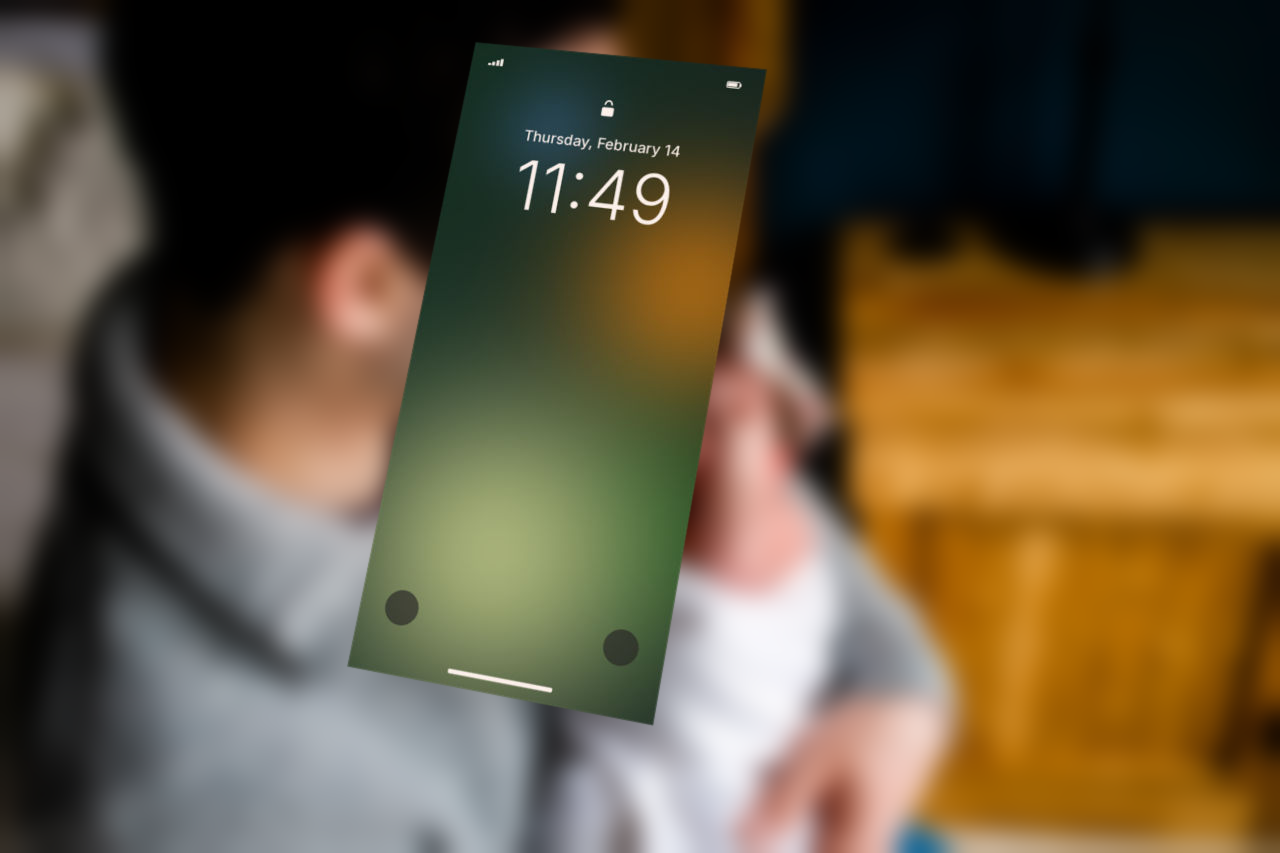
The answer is 11:49
